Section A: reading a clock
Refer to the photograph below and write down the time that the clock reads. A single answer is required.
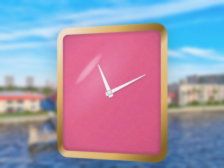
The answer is 11:11
